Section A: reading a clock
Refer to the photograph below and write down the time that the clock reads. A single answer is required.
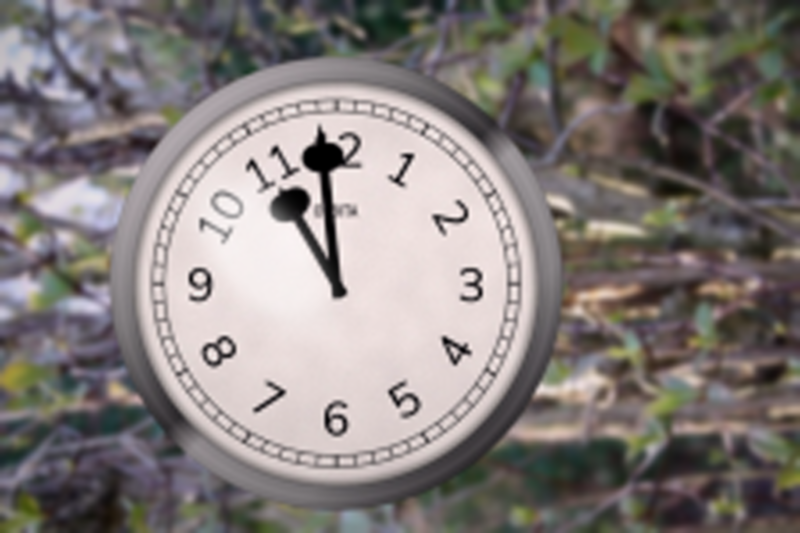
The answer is 10:59
